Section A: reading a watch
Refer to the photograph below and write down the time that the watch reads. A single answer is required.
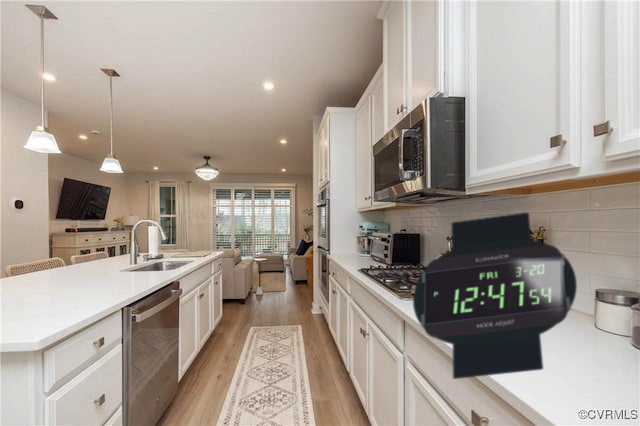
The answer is 12:47:54
